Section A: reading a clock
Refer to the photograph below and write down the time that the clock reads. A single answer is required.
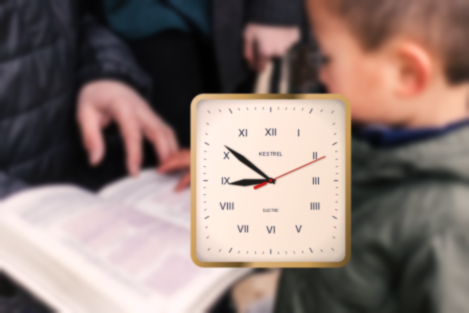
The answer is 8:51:11
